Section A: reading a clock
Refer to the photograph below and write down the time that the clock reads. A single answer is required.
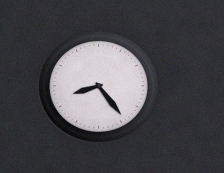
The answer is 8:24
